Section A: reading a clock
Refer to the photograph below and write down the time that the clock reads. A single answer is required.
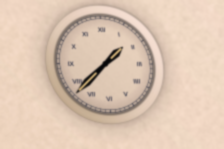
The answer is 1:38
